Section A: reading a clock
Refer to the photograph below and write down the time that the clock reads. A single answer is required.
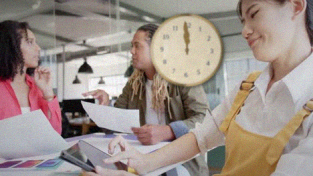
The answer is 11:59
